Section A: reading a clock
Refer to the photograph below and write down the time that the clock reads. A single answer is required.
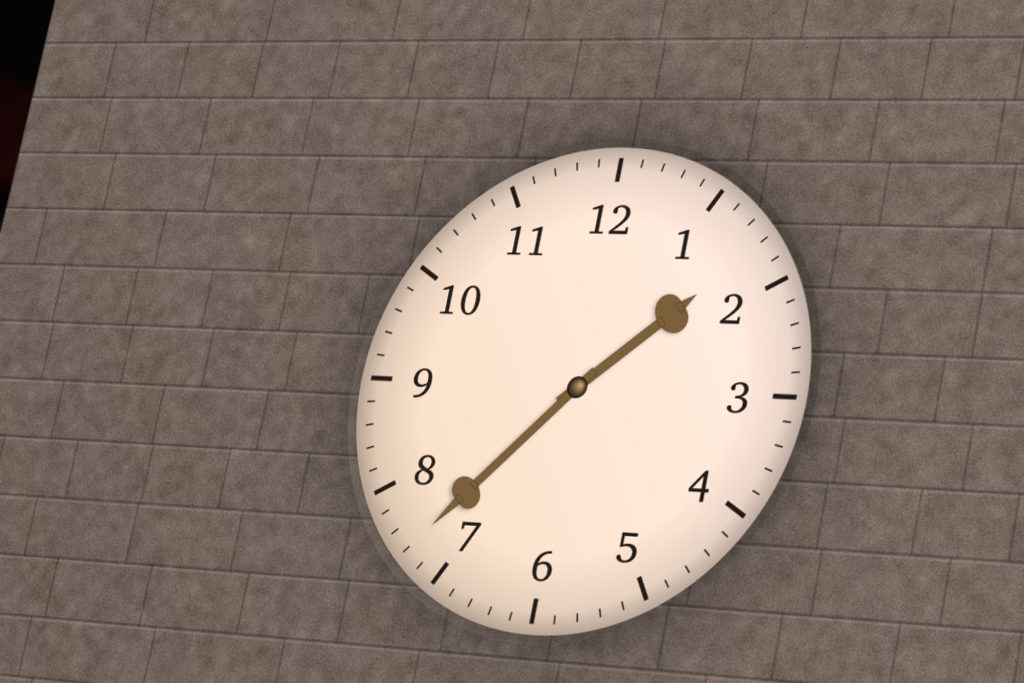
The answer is 1:37
